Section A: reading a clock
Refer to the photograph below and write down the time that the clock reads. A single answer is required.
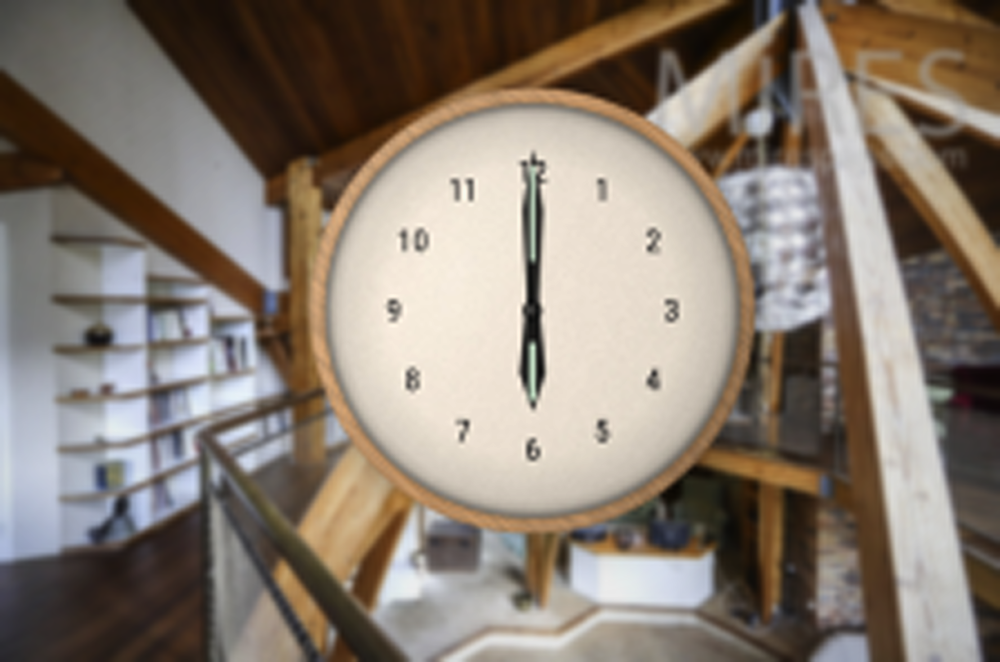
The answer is 6:00
